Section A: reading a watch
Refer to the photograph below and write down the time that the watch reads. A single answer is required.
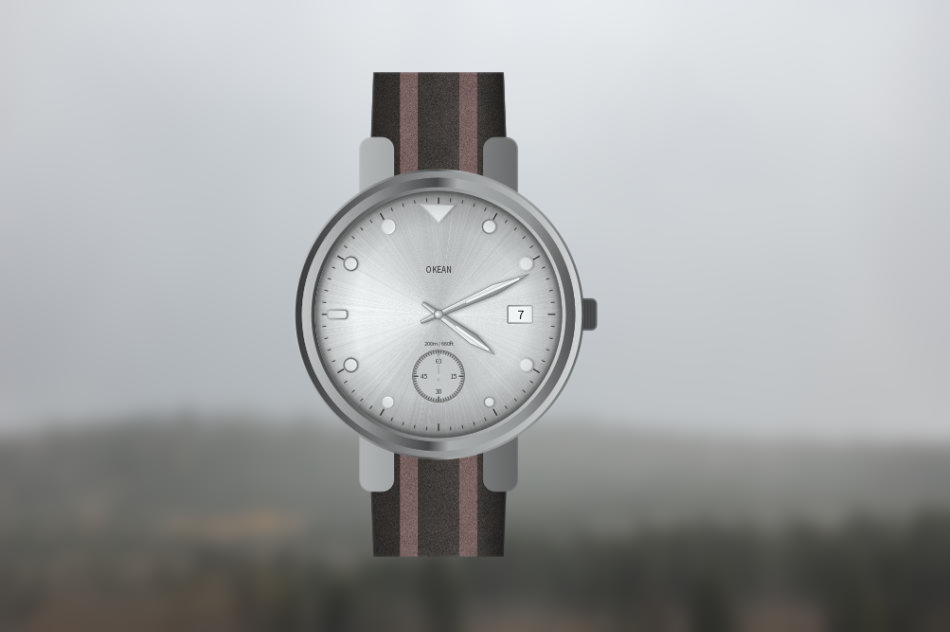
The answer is 4:11
